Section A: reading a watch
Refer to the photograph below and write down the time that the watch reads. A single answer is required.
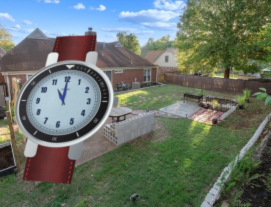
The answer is 11:00
